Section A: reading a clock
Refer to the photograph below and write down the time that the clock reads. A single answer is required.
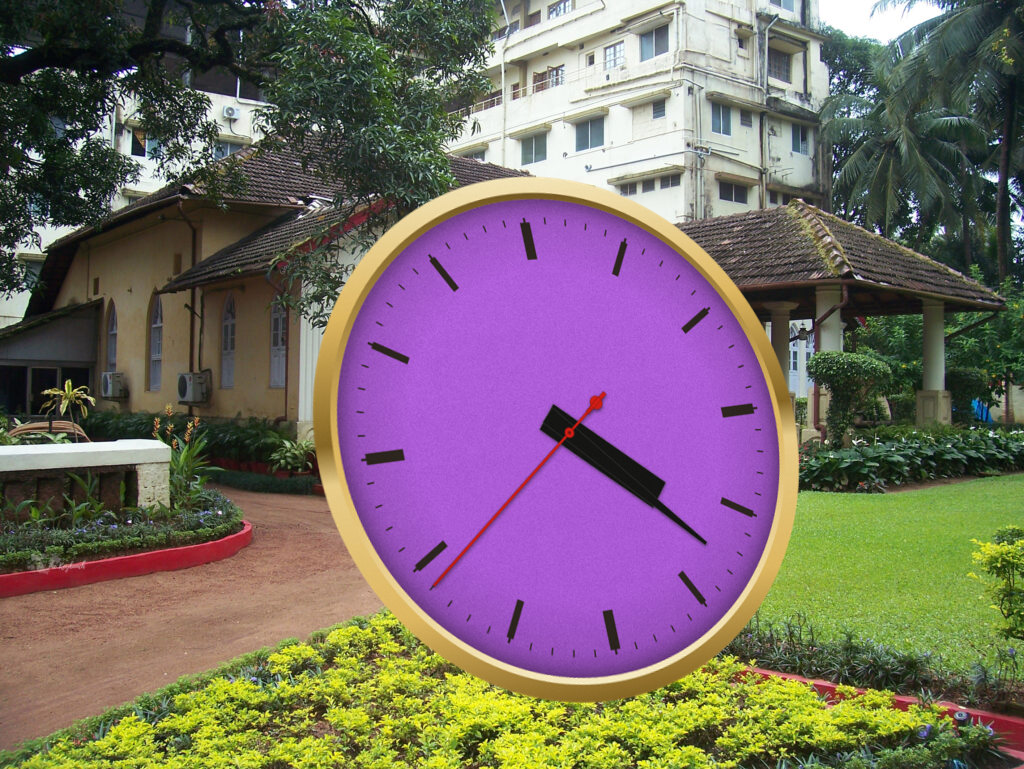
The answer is 4:22:39
